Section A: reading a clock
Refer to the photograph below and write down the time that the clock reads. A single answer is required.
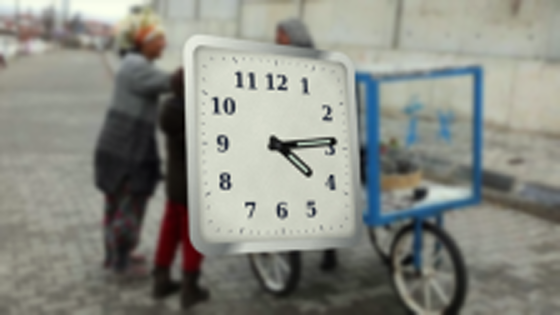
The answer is 4:14
